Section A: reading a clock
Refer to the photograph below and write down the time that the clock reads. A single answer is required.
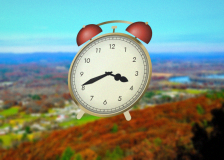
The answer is 3:41
